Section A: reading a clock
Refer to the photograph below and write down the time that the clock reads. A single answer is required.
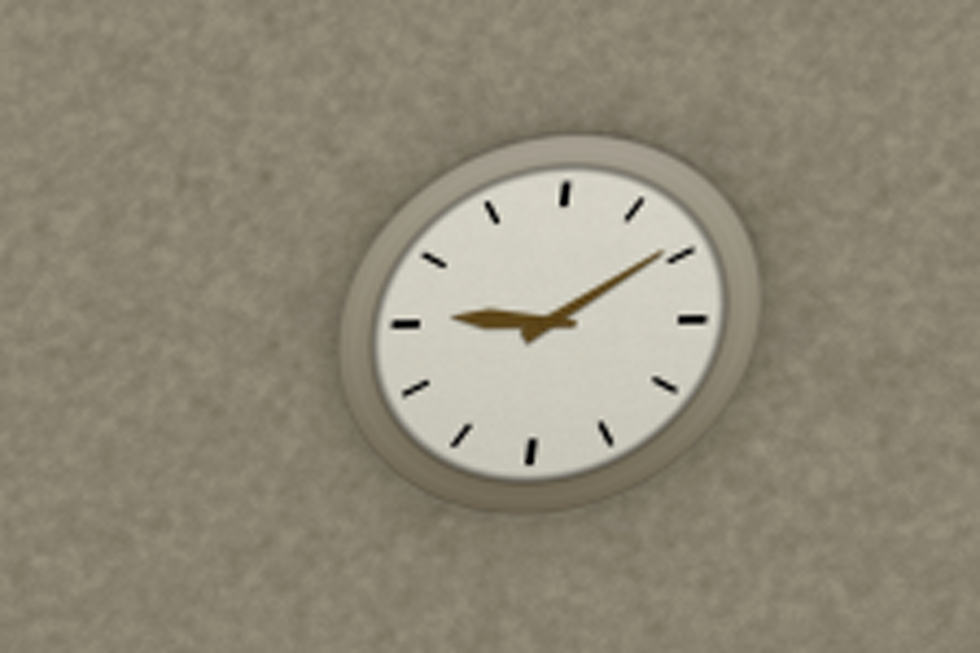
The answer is 9:09
